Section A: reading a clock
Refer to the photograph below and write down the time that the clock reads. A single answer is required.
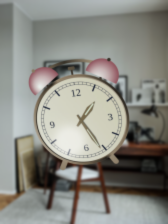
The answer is 1:26
